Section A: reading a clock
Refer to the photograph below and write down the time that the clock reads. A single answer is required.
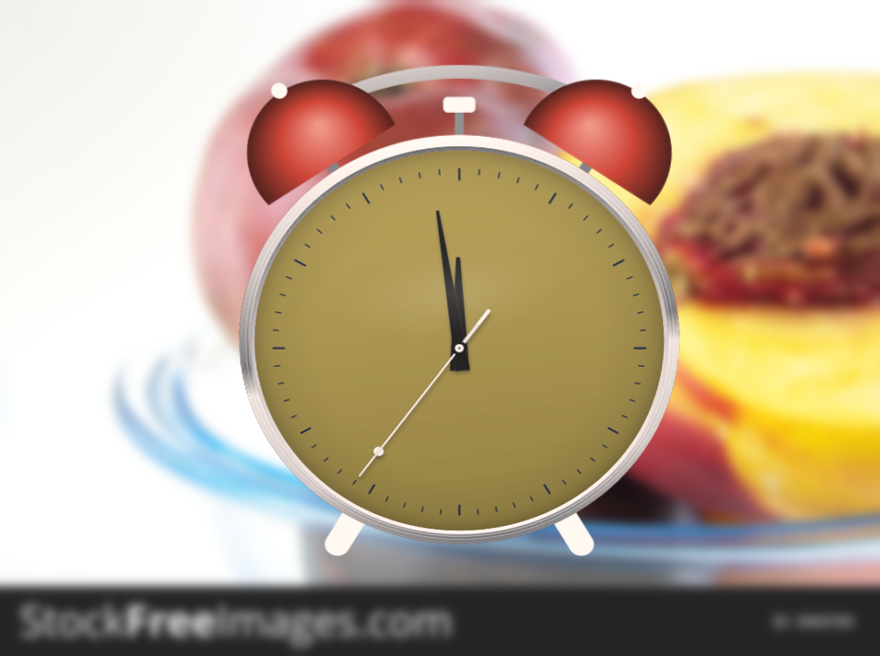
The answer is 11:58:36
